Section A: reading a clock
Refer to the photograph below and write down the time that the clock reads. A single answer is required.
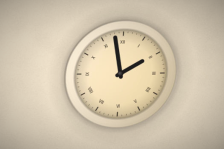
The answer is 1:58
